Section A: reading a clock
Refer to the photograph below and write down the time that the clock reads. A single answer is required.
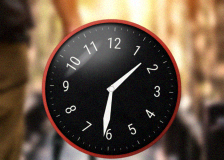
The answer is 1:31
